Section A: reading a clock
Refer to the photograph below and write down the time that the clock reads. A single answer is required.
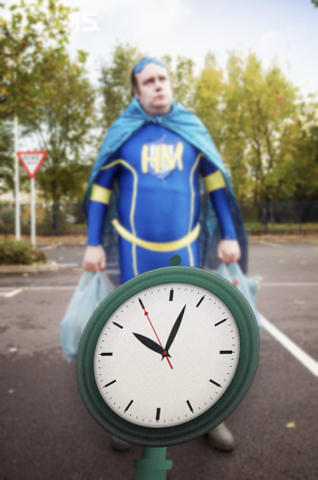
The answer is 10:02:55
